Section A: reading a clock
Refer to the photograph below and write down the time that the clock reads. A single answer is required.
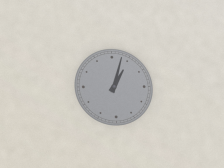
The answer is 1:03
